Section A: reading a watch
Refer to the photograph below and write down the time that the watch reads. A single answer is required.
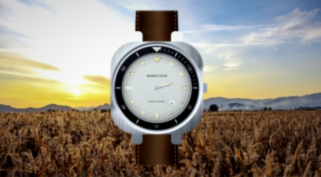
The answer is 2:23
